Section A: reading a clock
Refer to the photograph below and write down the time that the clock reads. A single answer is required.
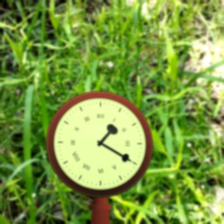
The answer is 1:20
